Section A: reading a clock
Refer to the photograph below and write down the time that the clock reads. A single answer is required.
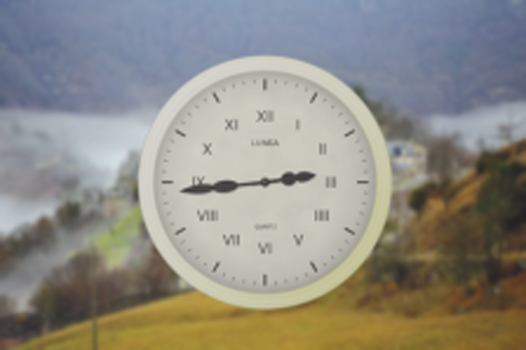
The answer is 2:44
